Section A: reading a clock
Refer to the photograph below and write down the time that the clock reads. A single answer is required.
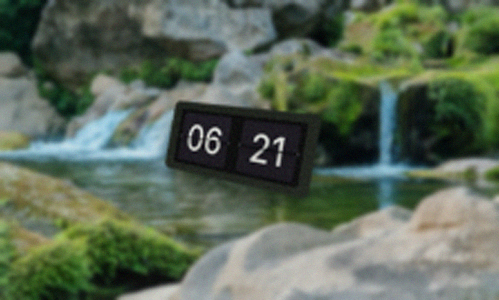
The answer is 6:21
